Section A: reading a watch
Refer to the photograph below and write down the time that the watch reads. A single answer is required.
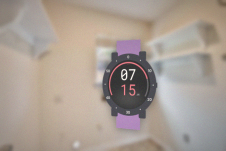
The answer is 7:15
